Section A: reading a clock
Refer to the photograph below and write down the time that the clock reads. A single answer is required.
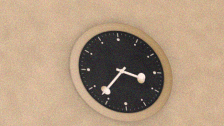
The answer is 3:37
